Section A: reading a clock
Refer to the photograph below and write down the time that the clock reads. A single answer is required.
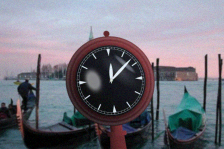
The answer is 12:08
